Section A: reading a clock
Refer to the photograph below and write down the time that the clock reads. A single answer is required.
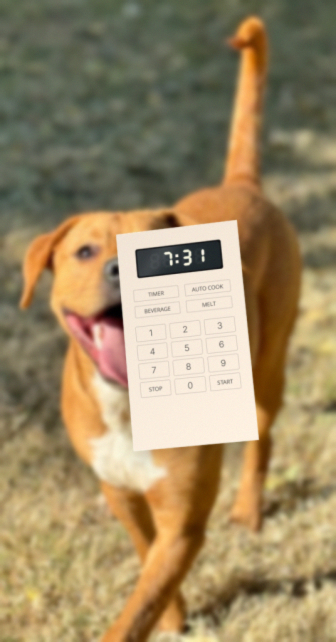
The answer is 7:31
